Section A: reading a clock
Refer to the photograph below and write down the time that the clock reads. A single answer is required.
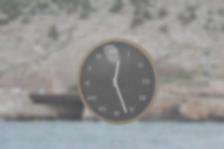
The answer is 12:27
